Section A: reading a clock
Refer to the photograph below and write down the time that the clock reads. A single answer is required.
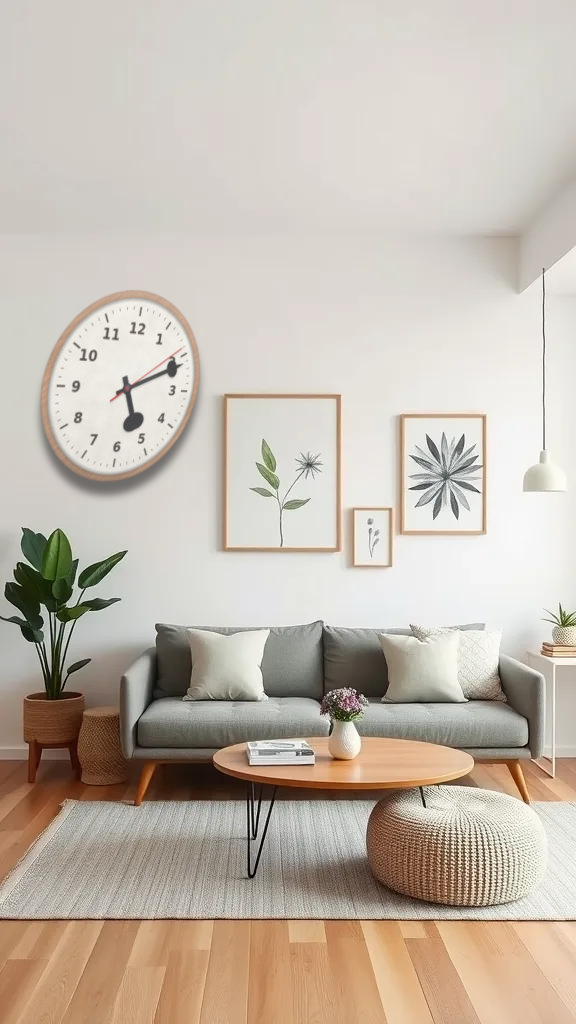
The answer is 5:11:09
